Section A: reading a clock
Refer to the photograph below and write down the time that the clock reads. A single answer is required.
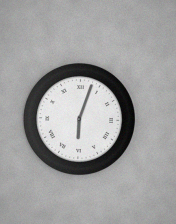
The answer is 6:03
